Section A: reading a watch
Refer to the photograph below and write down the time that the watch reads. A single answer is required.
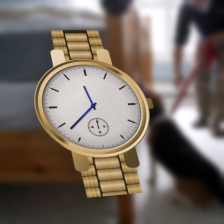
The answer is 11:38
